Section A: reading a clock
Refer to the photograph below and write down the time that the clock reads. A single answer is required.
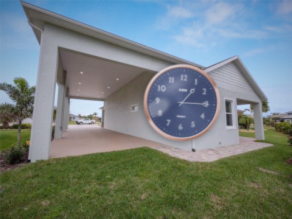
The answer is 1:15
